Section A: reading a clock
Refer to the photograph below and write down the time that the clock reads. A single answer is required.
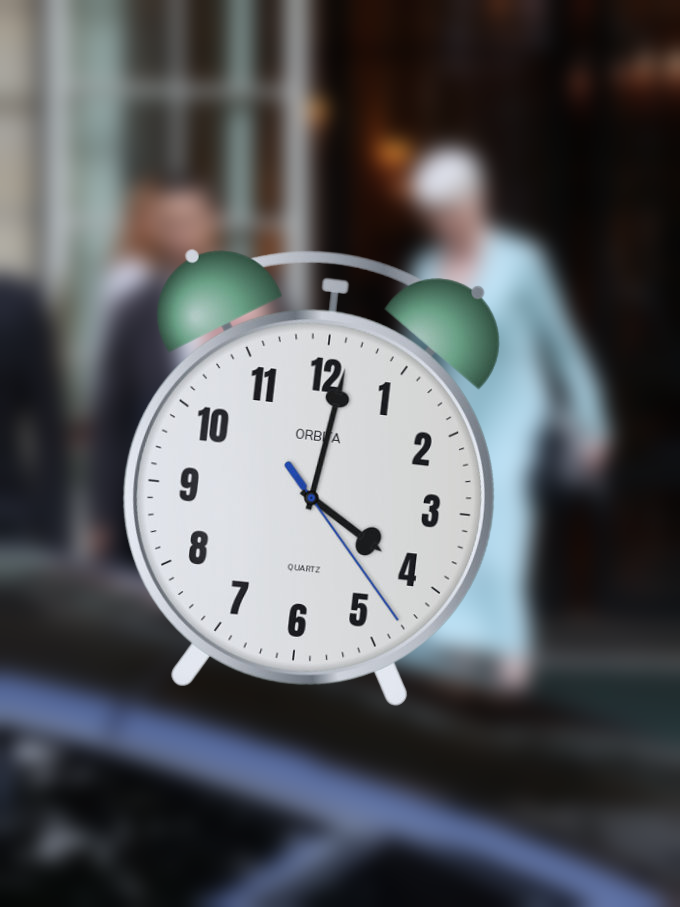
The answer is 4:01:23
